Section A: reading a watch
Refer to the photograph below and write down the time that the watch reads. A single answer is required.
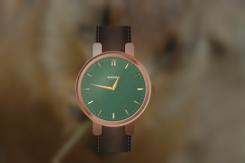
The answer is 12:47
